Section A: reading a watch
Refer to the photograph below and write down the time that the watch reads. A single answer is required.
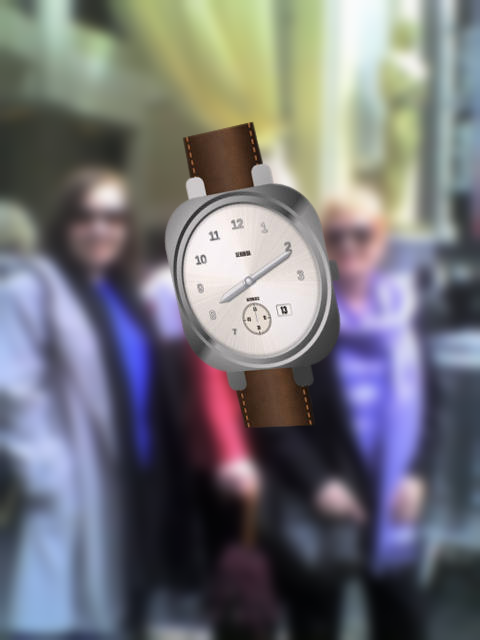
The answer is 8:11
